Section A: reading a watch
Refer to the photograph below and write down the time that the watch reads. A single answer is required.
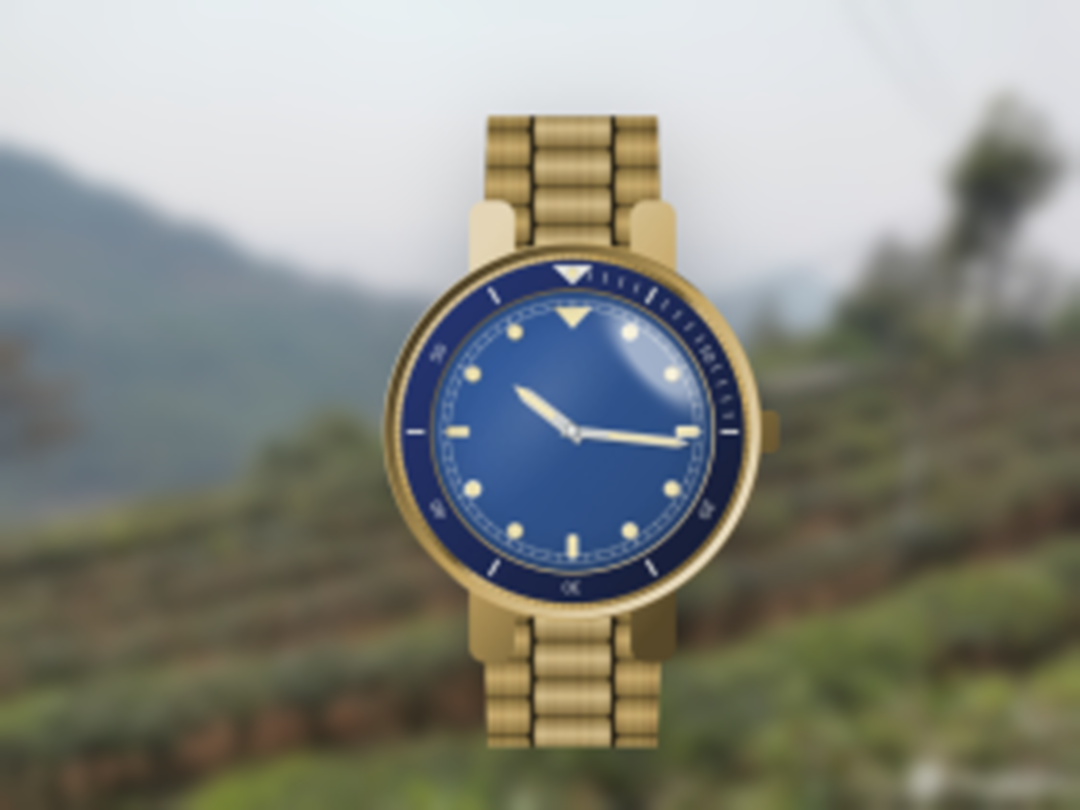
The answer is 10:16
